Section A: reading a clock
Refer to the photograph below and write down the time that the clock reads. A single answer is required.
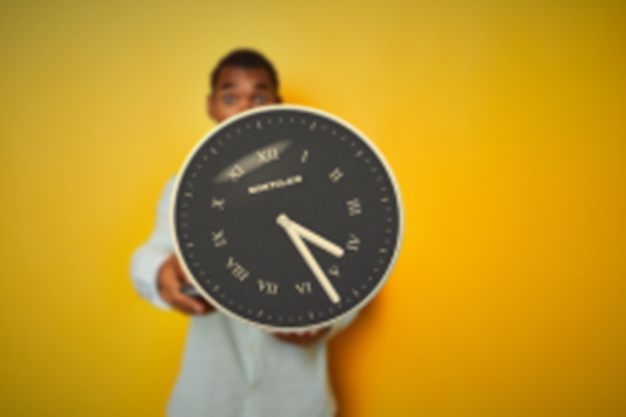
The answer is 4:27
